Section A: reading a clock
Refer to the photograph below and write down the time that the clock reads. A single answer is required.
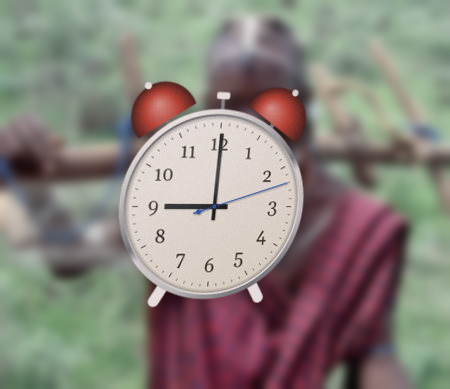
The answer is 9:00:12
